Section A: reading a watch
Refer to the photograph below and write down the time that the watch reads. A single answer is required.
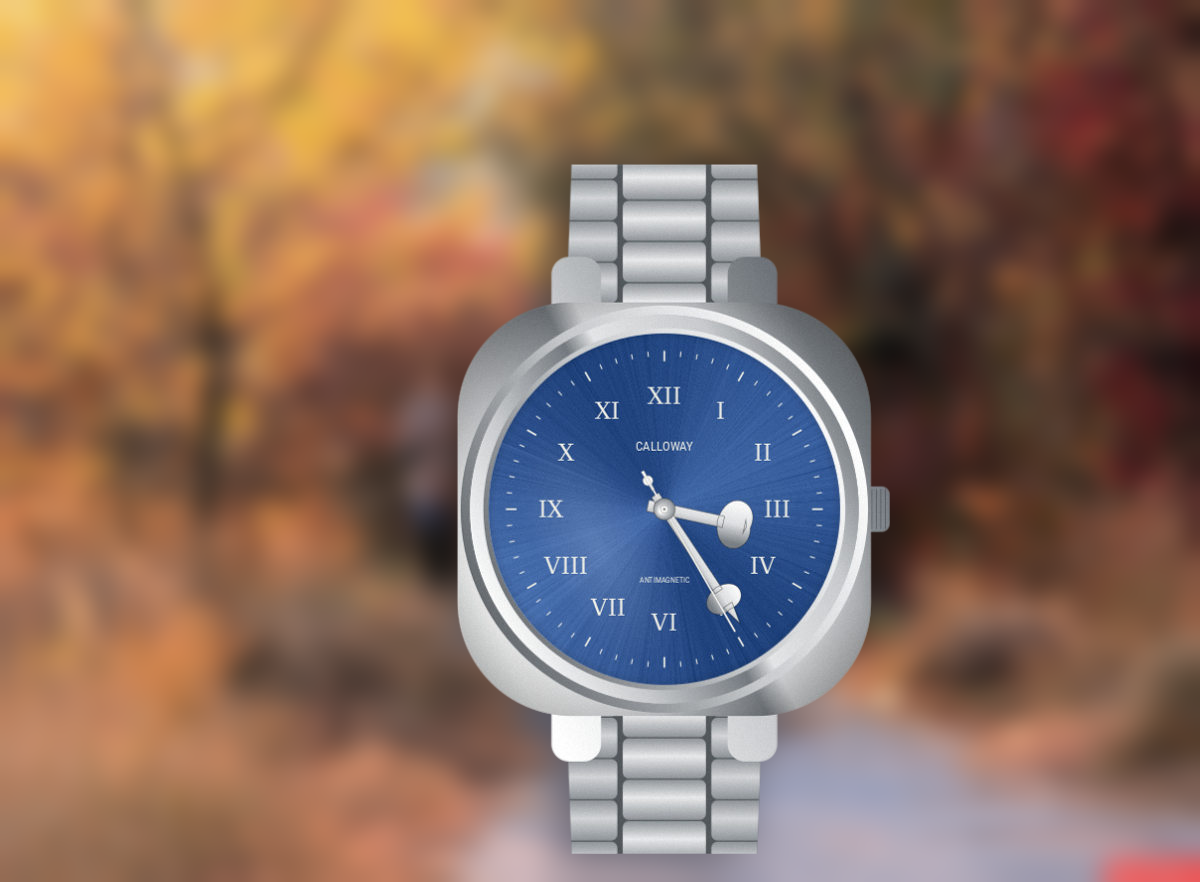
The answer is 3:24:25
